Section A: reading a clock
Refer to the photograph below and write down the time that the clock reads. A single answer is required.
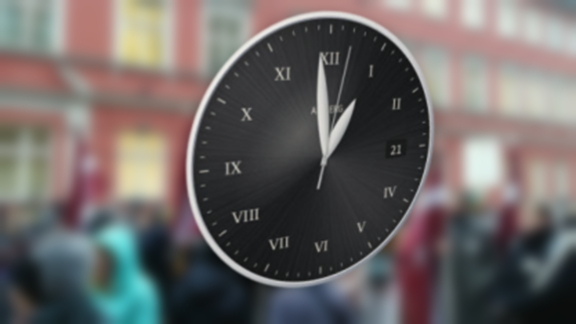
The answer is 12:59:02
